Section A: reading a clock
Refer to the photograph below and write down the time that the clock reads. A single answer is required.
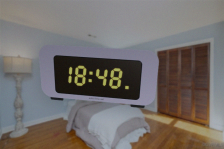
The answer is 18:48
